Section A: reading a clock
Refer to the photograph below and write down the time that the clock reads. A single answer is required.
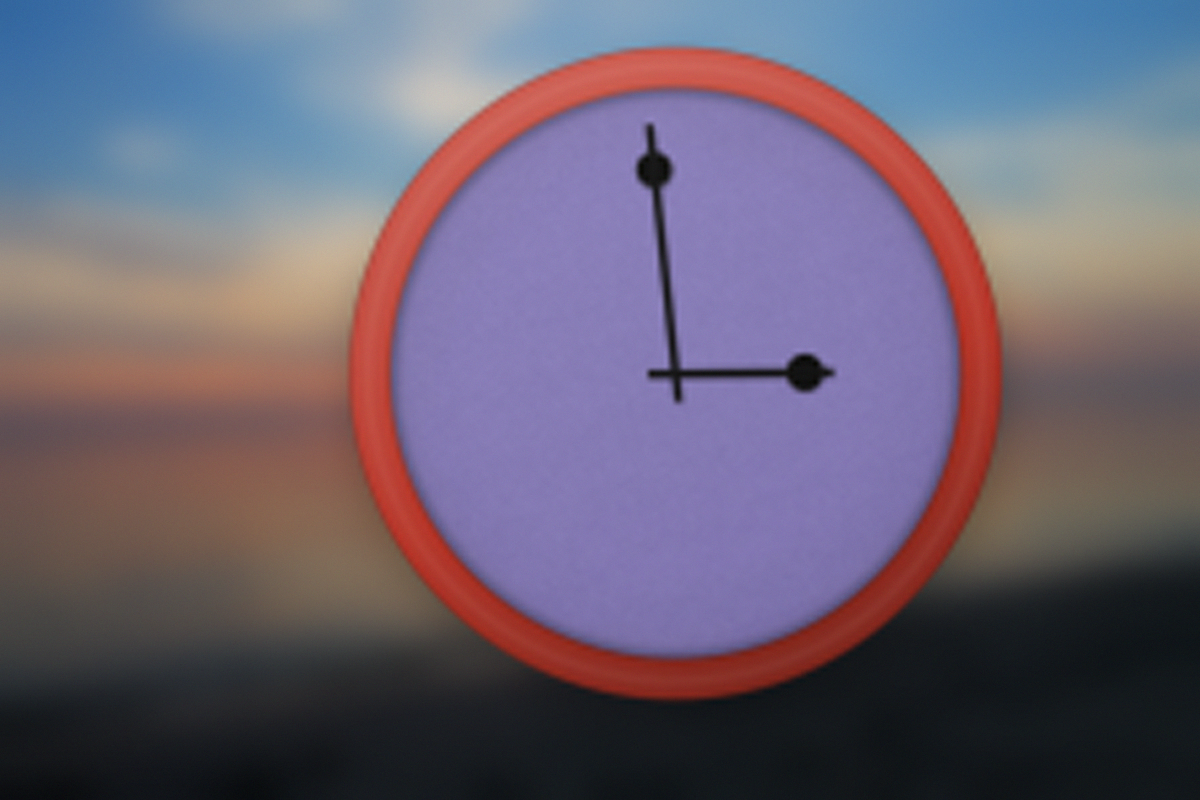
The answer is 2:59
